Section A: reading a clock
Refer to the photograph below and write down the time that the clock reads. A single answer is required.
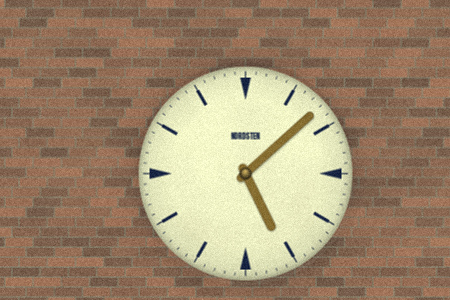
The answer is 5:08
